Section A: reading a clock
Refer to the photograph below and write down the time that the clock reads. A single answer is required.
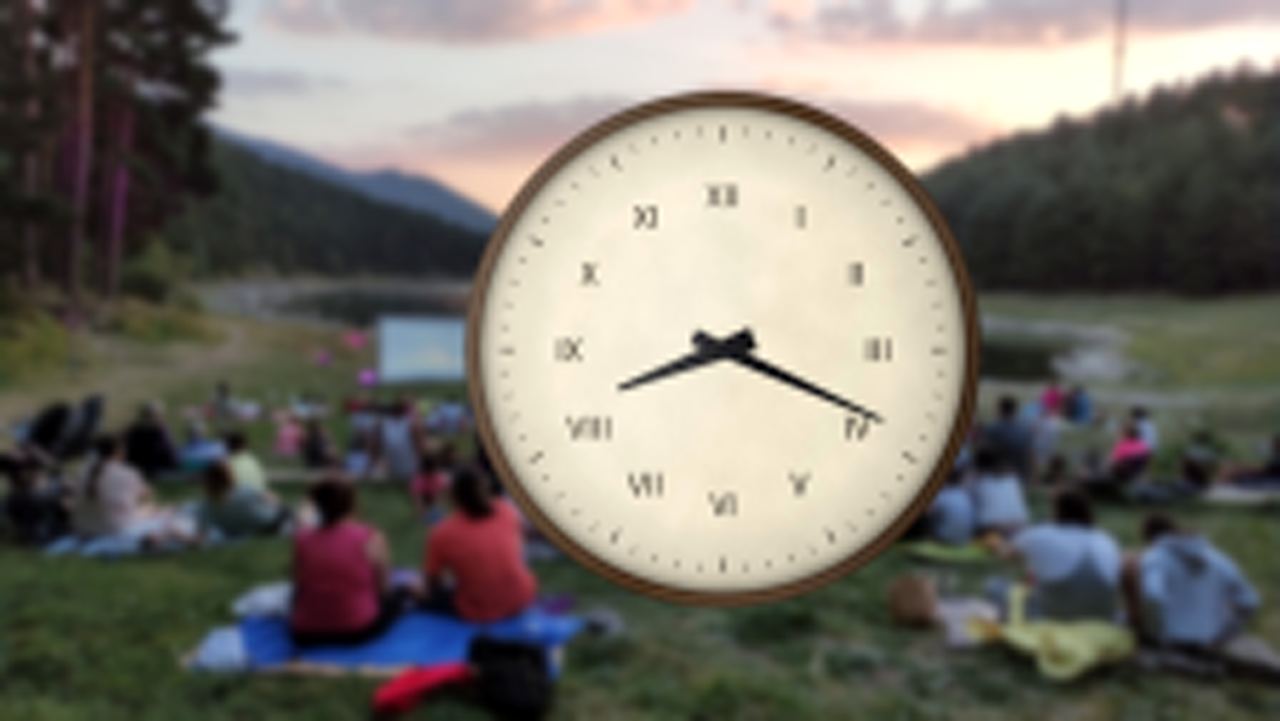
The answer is 8:19
